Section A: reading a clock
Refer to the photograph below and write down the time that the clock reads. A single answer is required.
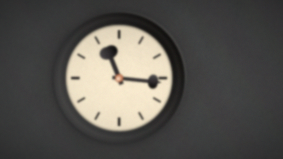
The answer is 11:16
